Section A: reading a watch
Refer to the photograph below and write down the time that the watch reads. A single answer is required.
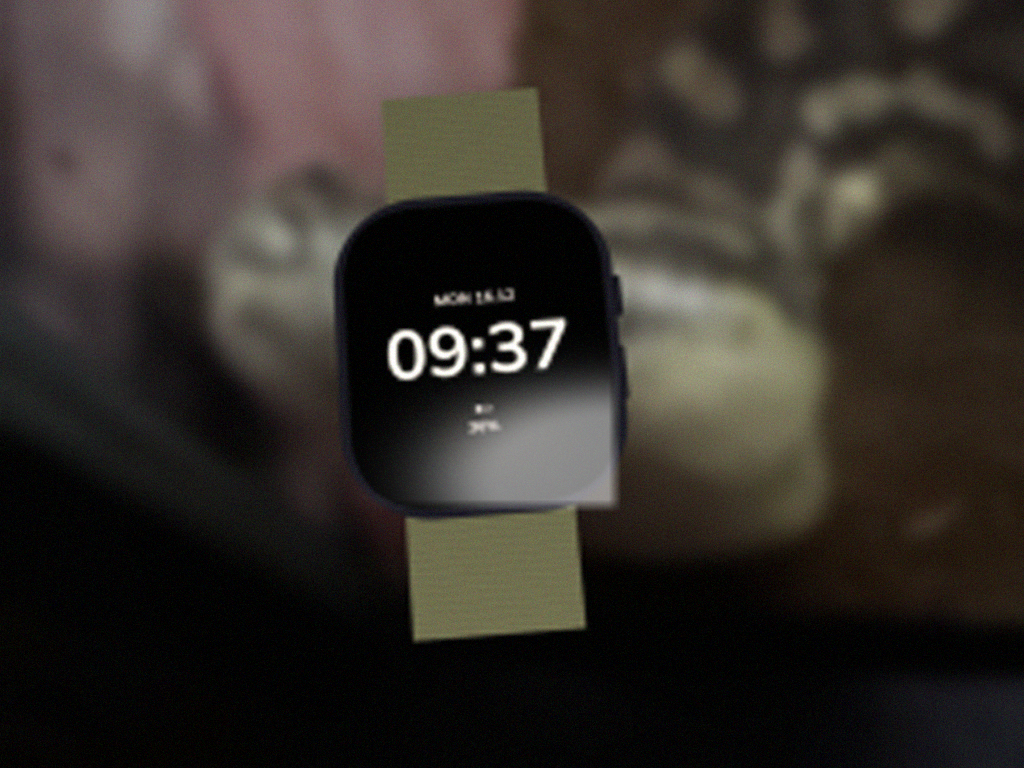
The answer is 9:37
